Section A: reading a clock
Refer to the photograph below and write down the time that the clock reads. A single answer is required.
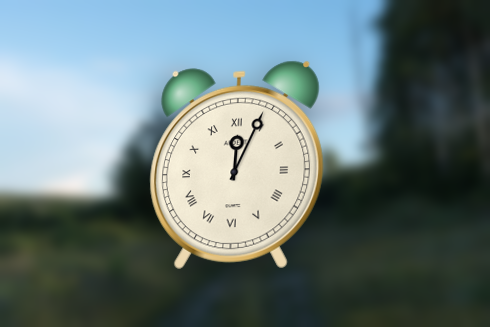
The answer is 12:04
